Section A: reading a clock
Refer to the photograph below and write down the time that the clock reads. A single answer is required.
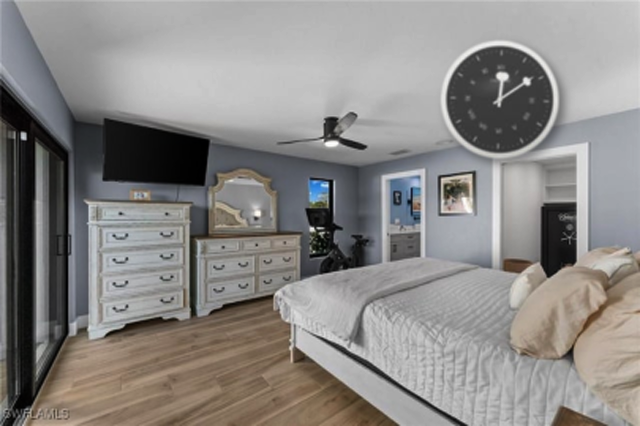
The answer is 12:09
